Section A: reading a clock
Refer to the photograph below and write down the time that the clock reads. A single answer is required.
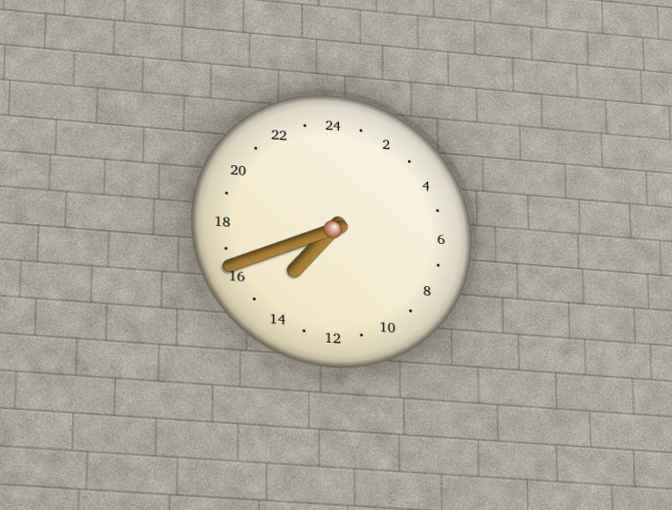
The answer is 14:41
